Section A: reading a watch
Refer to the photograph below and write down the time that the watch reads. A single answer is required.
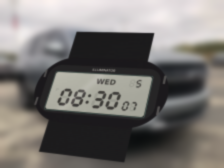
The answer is 8:30
